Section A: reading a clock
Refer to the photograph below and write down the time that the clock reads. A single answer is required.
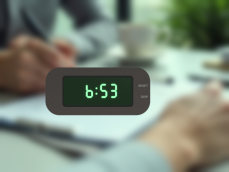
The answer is 6:53
